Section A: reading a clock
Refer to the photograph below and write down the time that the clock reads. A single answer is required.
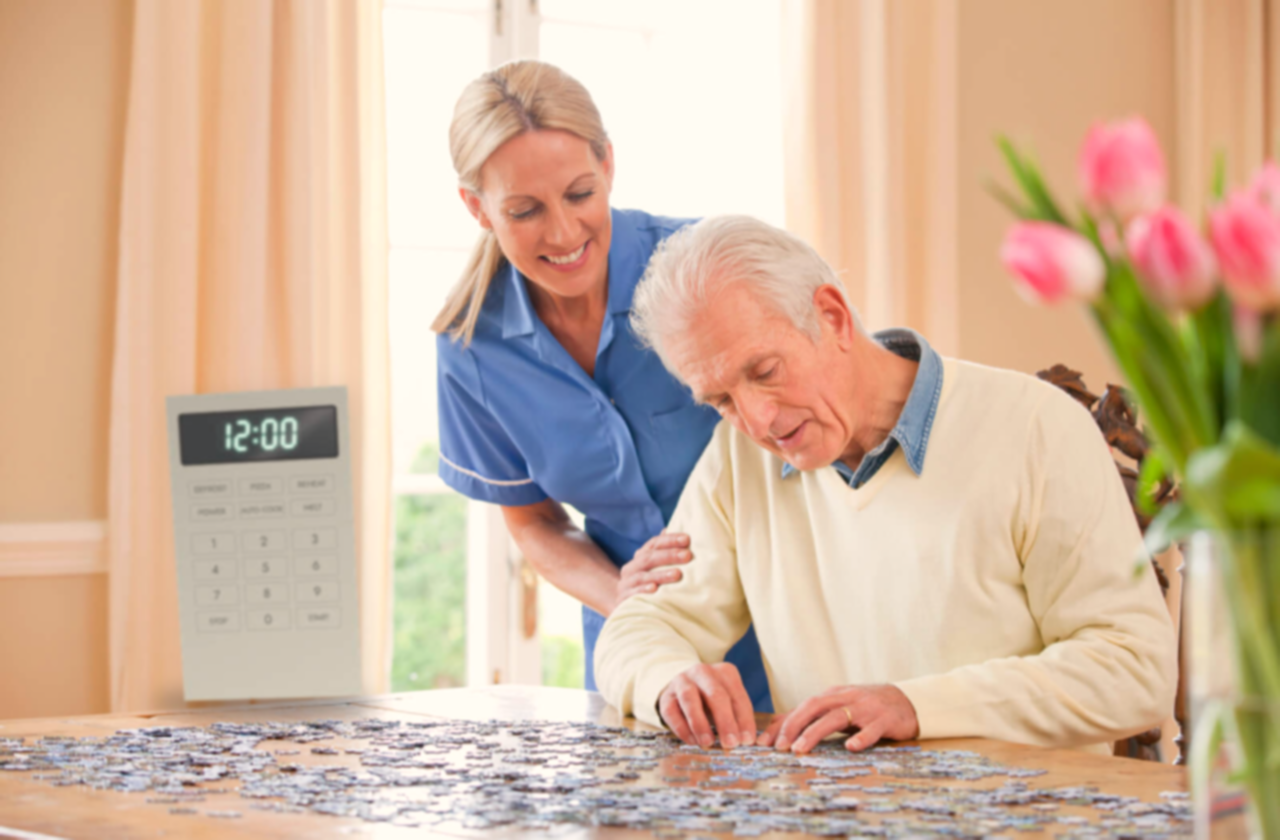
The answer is 12:00
